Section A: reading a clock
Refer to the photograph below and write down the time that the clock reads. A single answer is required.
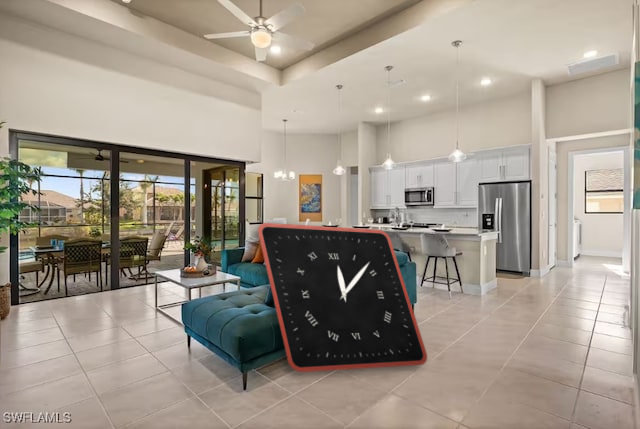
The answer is 12:08
